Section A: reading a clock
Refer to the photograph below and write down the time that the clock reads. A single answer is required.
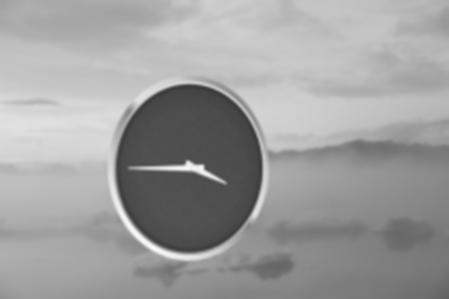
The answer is 3:45
